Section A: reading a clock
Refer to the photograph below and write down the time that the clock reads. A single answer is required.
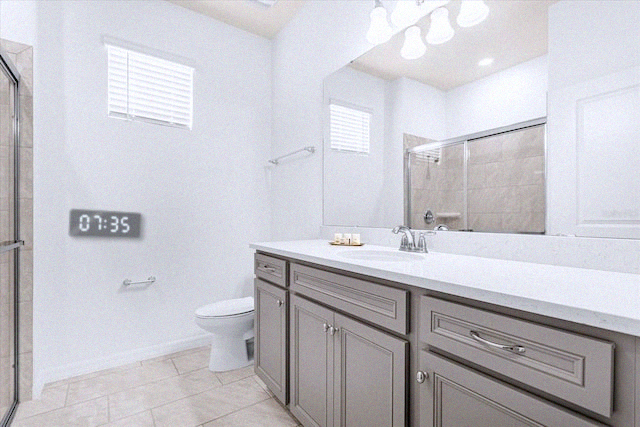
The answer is 7:35
